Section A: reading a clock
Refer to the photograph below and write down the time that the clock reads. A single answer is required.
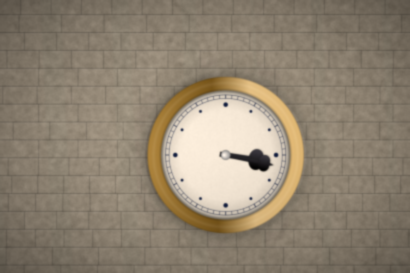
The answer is 3:17
